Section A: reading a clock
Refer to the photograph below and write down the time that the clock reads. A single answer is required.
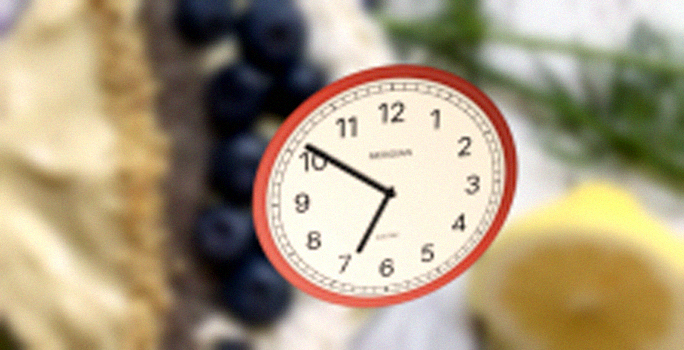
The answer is 6:51
